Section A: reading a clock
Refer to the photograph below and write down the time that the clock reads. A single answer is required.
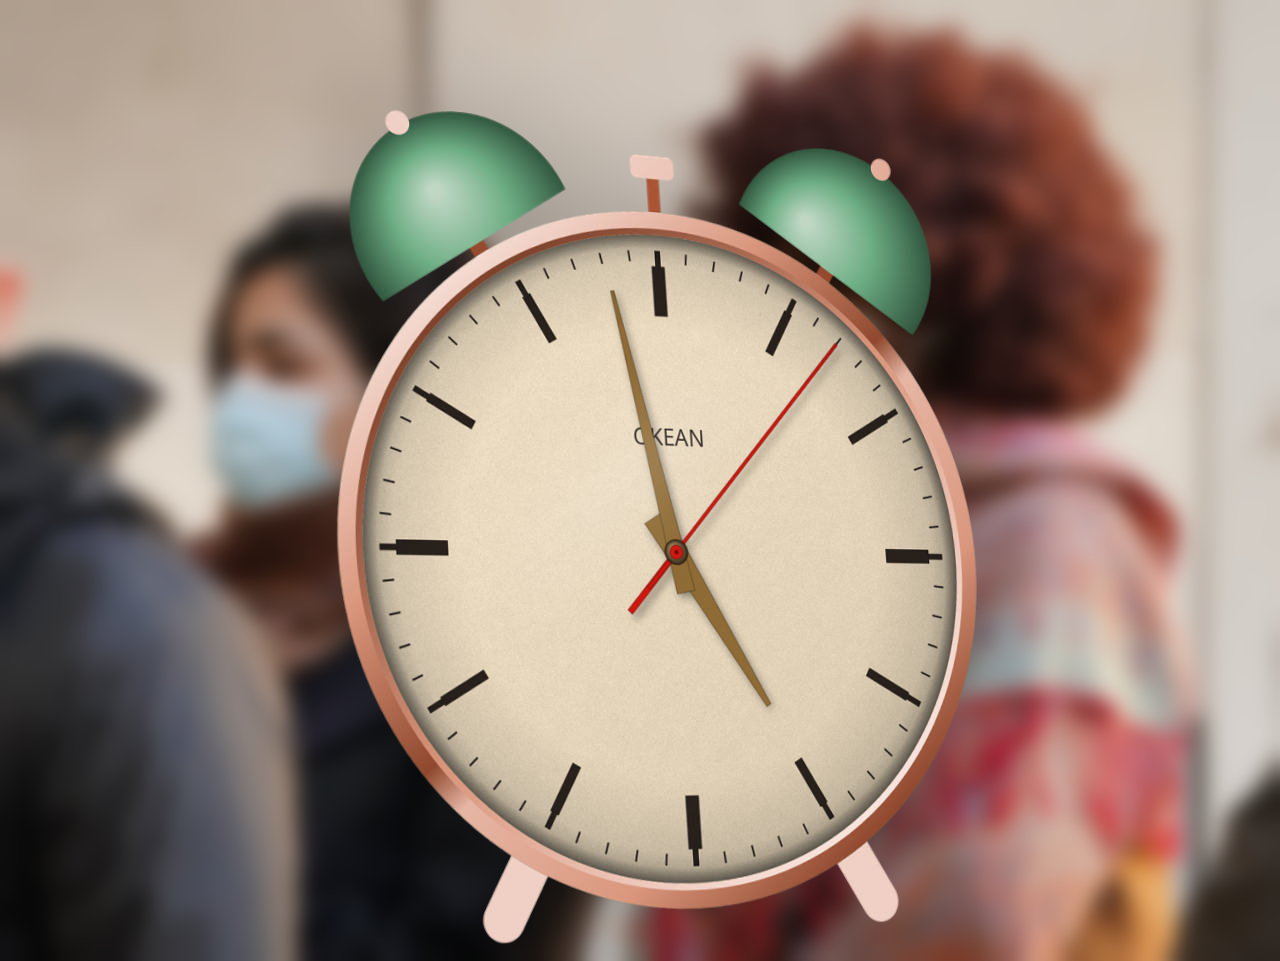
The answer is 4:58:07
